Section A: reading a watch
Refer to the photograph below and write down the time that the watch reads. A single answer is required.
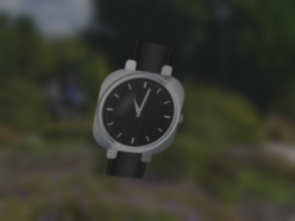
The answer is 11:02
